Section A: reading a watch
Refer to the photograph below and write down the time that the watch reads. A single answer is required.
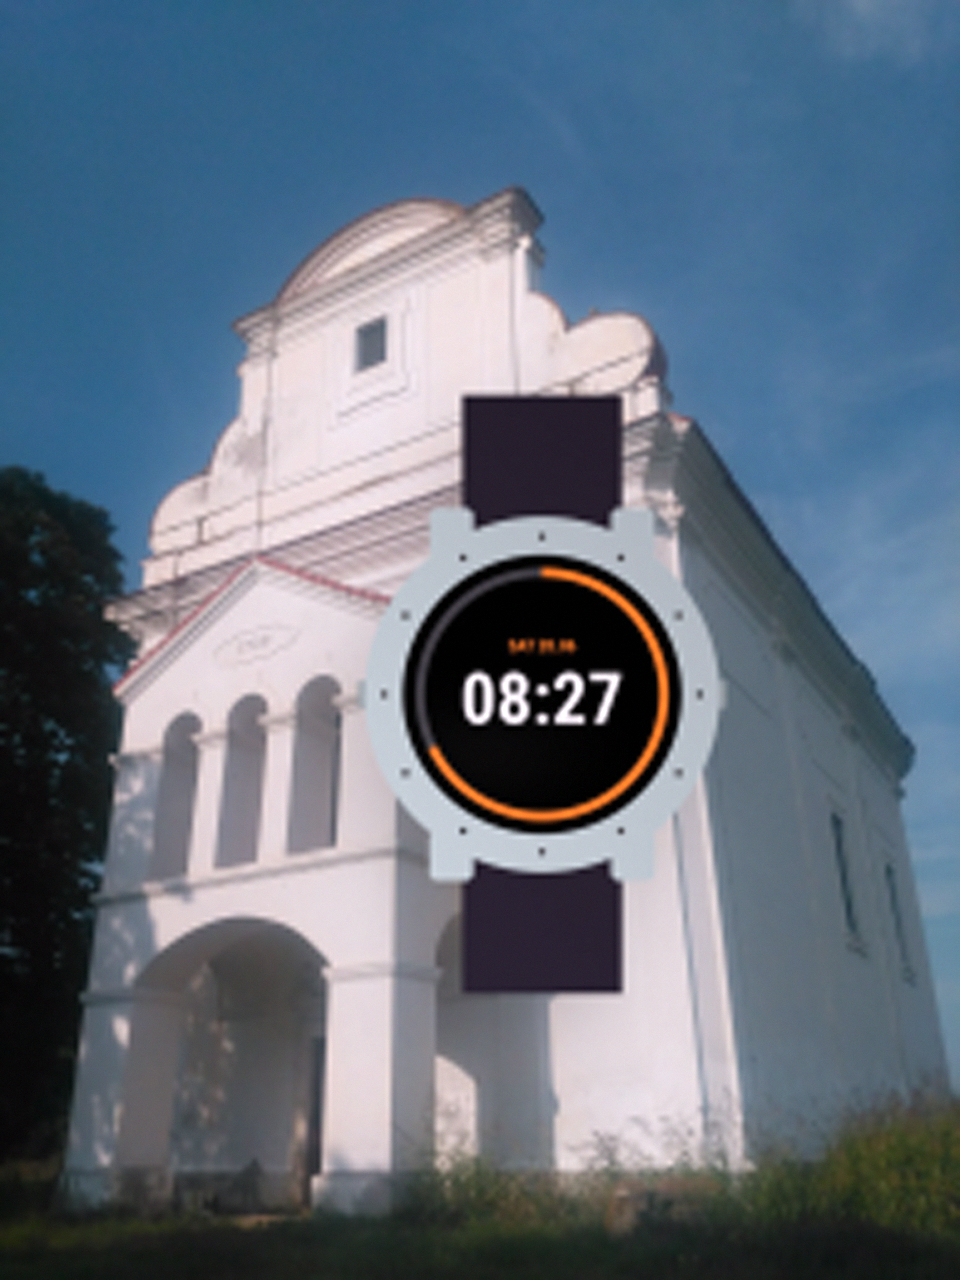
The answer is 8:27
